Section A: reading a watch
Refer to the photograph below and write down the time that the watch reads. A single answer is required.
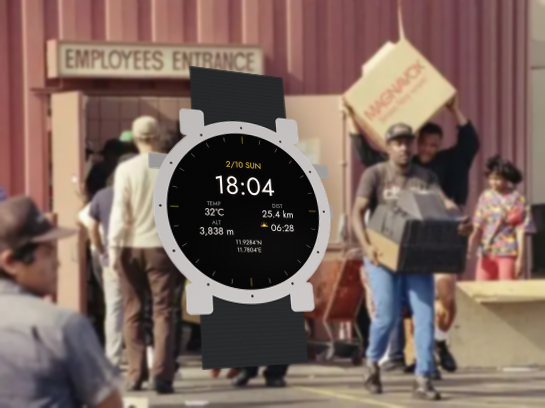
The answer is 18:04
